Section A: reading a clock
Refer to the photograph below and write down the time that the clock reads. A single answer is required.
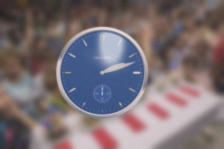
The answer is 2:12
